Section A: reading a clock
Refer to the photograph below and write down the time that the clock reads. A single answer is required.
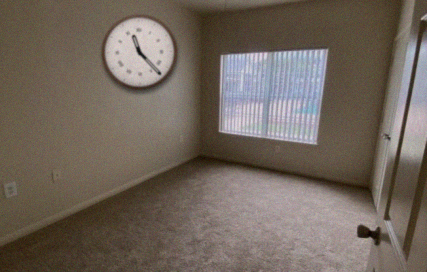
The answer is 11:23
